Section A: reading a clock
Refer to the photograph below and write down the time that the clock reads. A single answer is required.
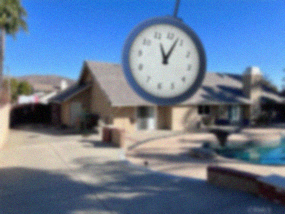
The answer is 11:03
